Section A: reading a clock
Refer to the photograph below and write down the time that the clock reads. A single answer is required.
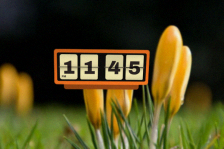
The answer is 11:45
